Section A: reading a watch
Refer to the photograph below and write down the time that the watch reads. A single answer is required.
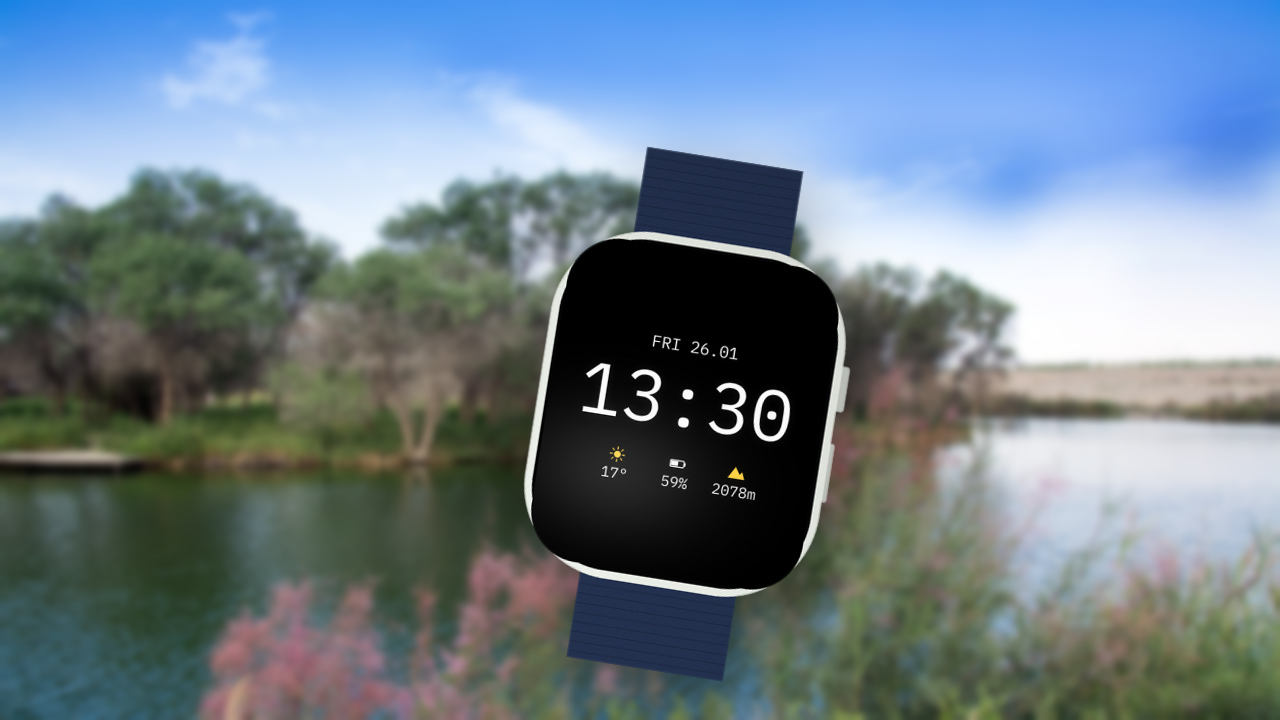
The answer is 13:30
